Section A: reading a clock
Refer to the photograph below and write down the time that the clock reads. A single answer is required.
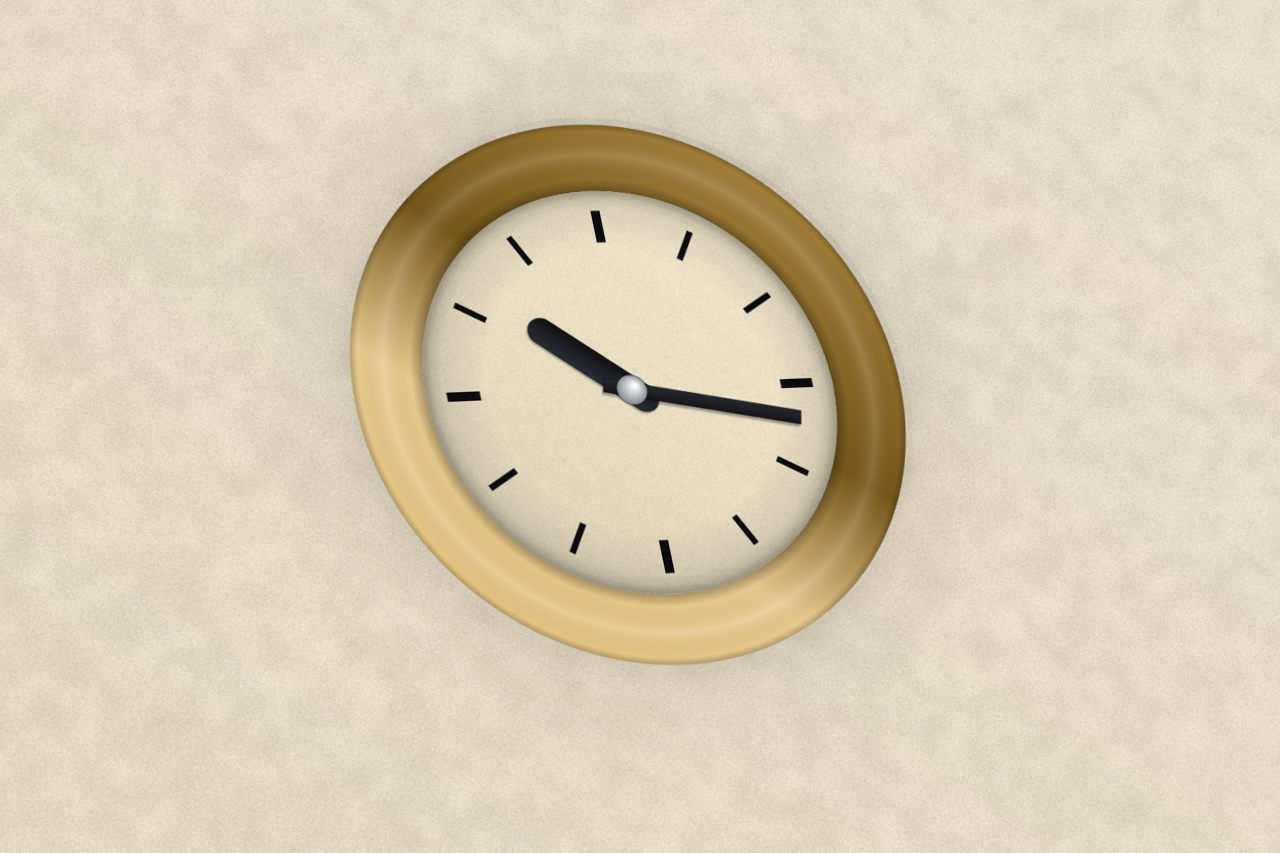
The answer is 10:17
